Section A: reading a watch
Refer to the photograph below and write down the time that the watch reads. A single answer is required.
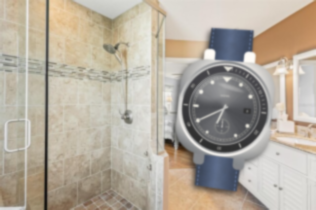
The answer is 6:40
